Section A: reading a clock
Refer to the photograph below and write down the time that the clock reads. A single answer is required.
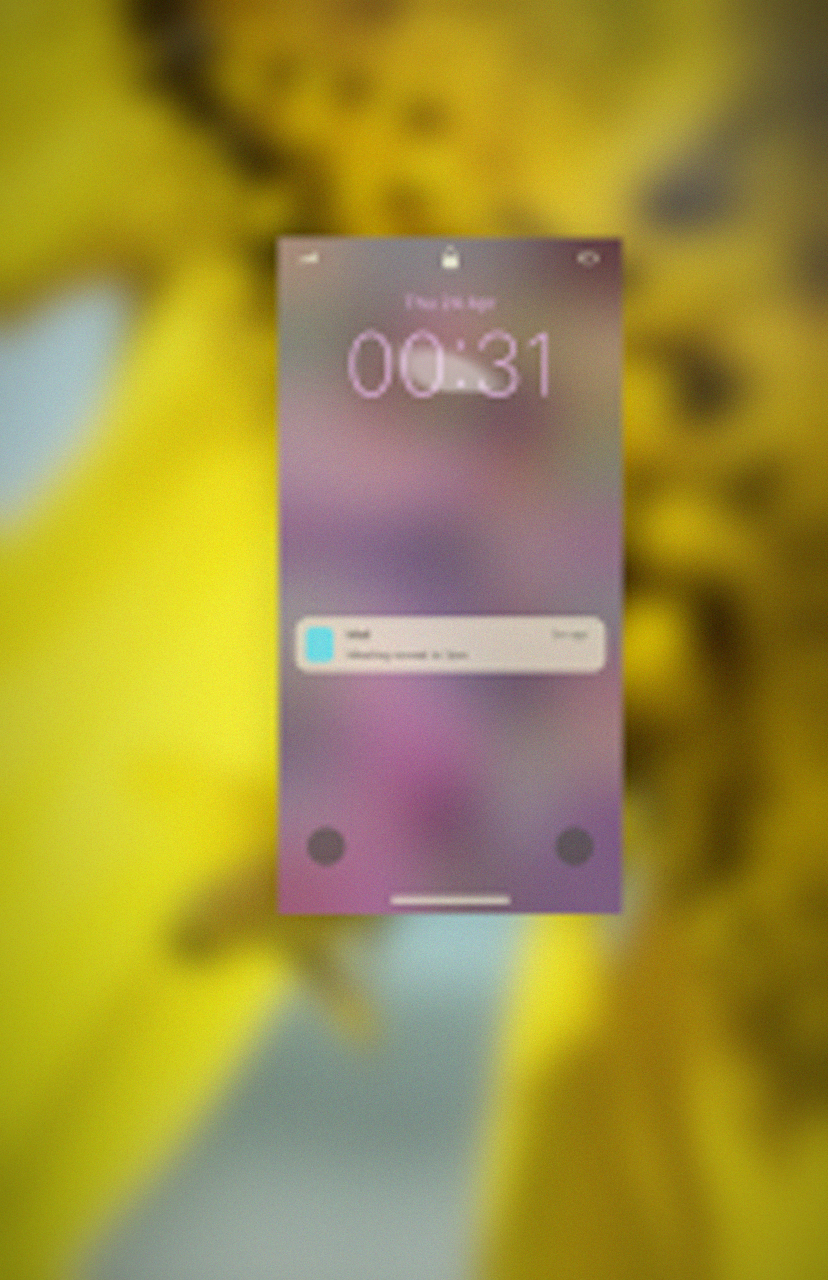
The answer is 0:31
